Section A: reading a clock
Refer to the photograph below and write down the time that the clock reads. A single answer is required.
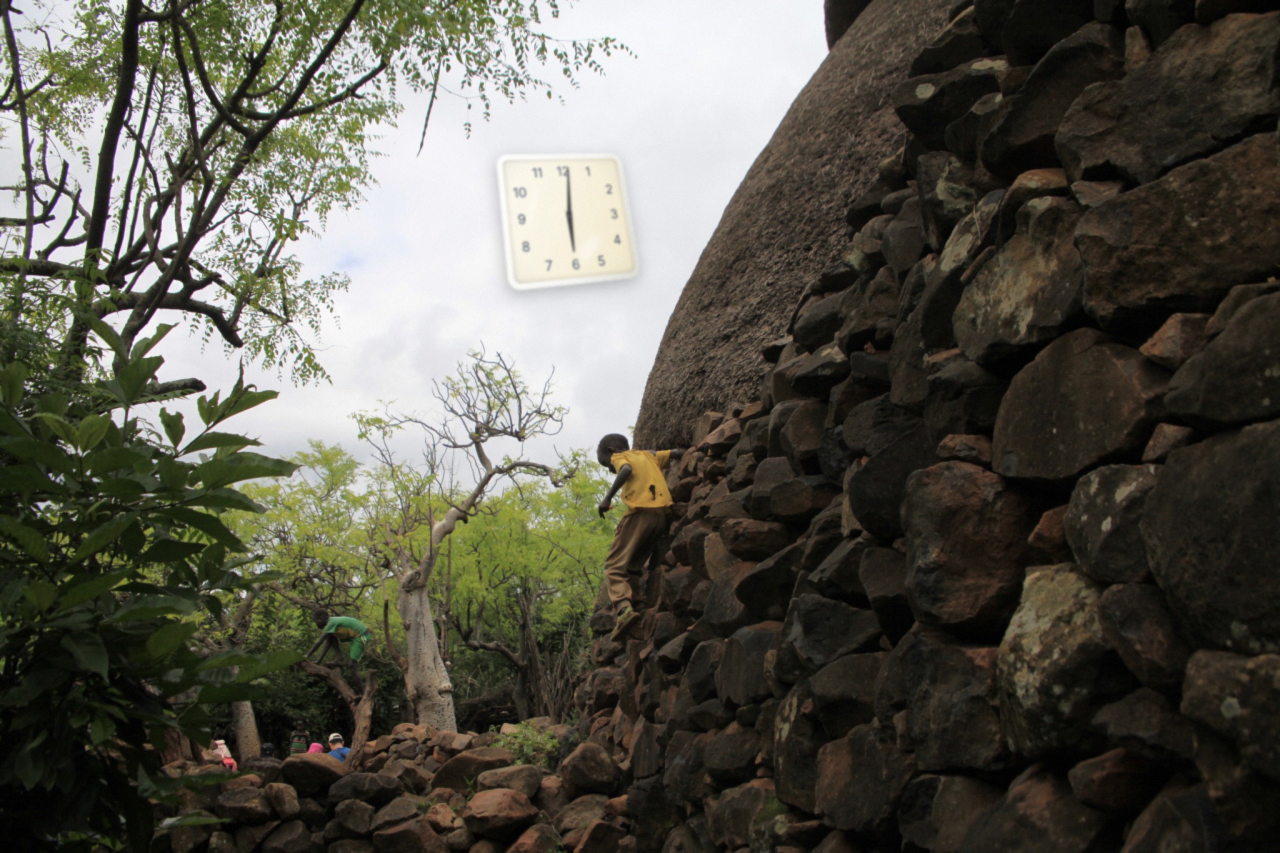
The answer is 6:01
